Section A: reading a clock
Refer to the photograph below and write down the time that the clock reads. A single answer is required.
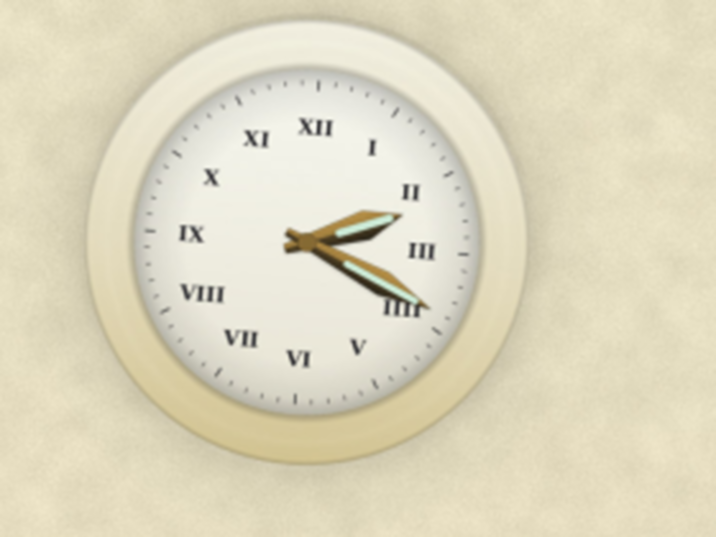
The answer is 2:19
